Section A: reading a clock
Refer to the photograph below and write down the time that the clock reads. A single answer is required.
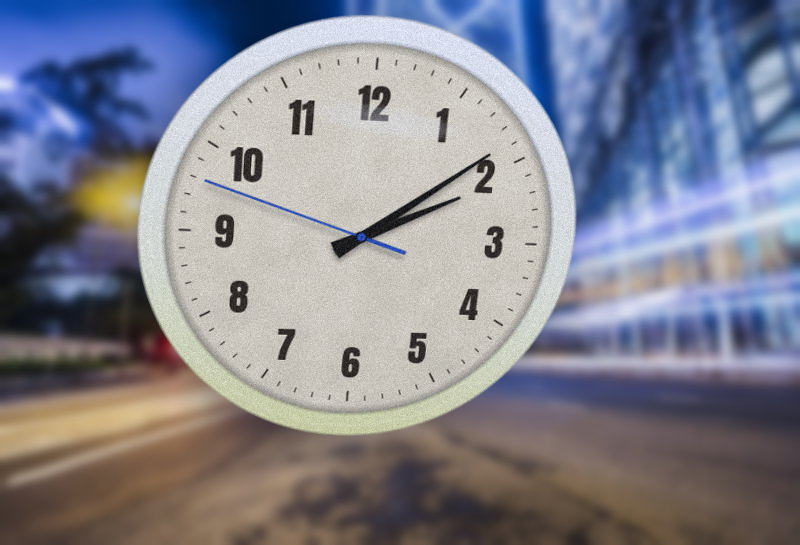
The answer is 2:08:48
